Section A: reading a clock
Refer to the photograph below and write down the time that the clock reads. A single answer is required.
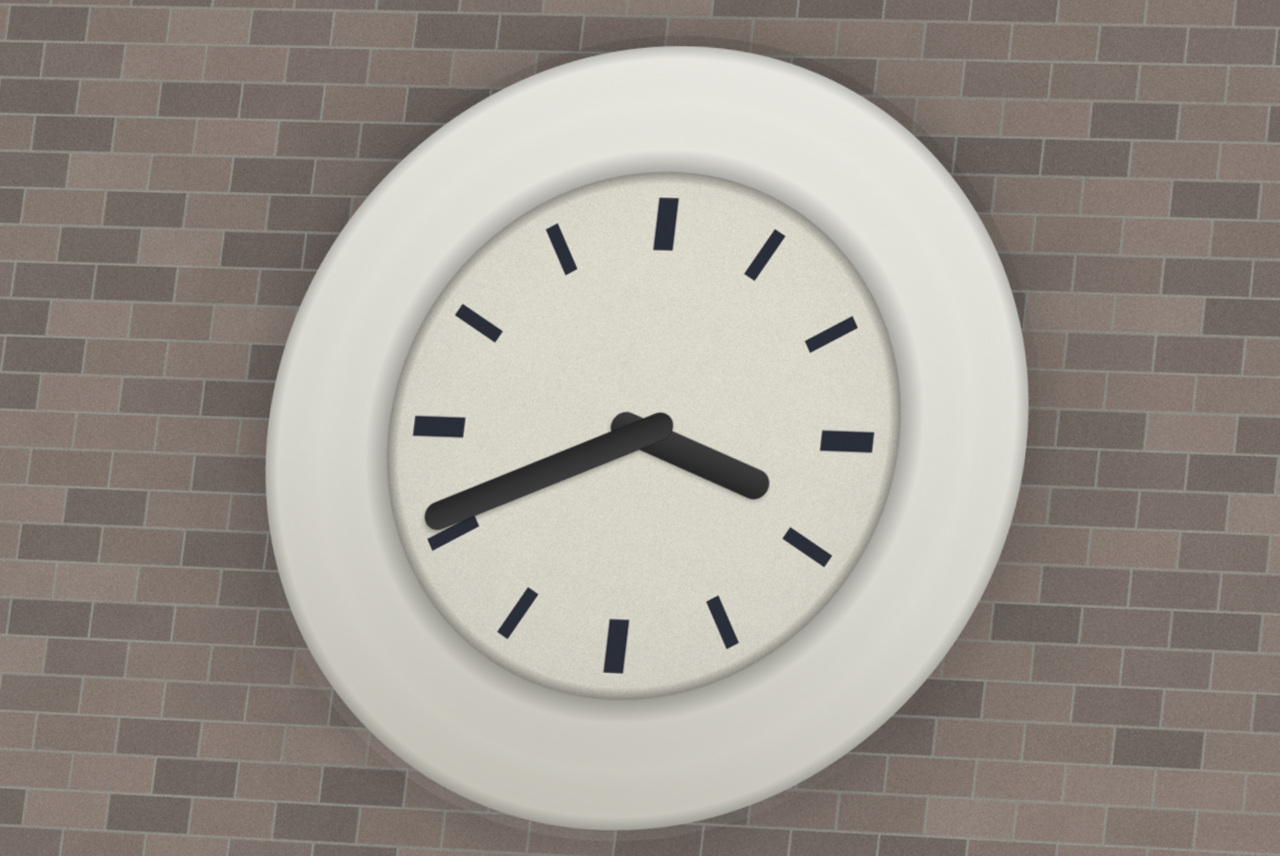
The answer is 3:41
